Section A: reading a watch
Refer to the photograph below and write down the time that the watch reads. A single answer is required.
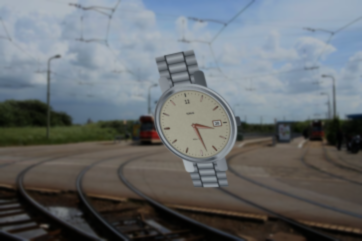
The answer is 3:28
